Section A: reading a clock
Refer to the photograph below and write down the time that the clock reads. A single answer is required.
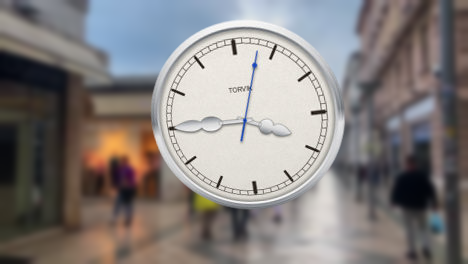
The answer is 3:45:03
